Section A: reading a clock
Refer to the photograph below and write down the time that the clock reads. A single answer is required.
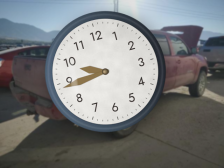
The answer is 9:44
